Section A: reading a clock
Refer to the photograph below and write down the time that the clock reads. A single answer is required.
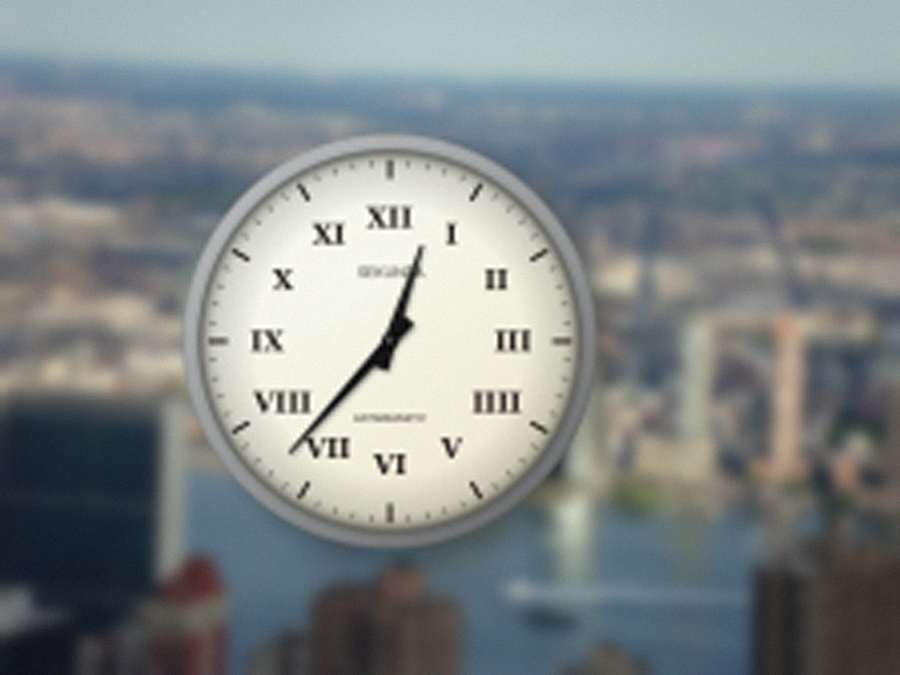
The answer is 12:37
